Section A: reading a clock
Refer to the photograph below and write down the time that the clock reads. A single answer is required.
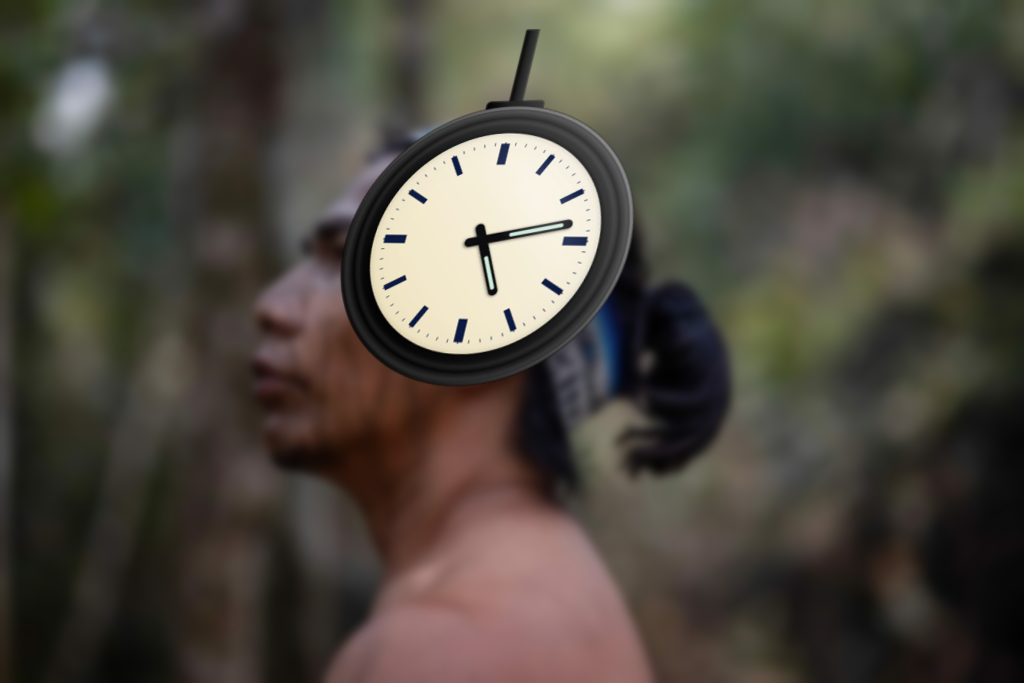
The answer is 5:13
